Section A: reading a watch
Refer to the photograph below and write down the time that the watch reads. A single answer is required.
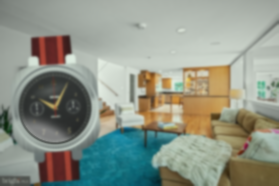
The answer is 10:05
